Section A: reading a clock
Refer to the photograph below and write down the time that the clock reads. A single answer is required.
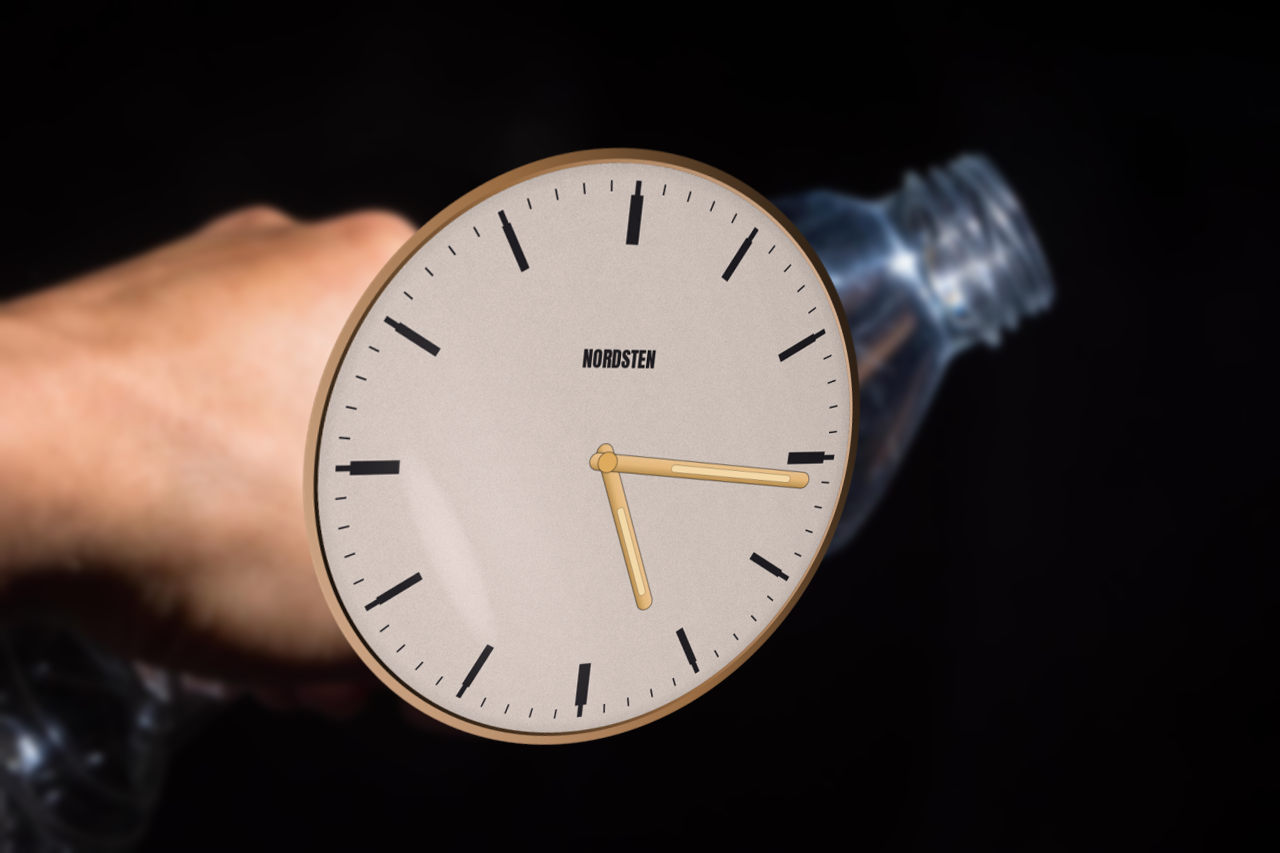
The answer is 5:16
